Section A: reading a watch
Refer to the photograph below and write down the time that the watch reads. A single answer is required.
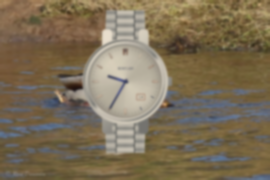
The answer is 9:35
